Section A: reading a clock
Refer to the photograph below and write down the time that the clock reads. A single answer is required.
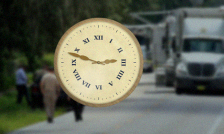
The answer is 2:48
